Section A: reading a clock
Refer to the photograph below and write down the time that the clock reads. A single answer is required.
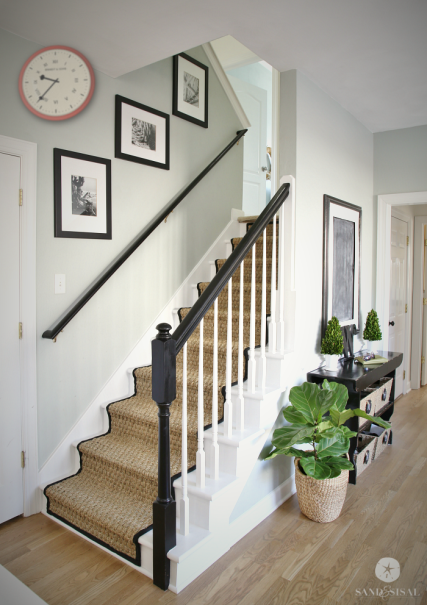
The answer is 9:37
